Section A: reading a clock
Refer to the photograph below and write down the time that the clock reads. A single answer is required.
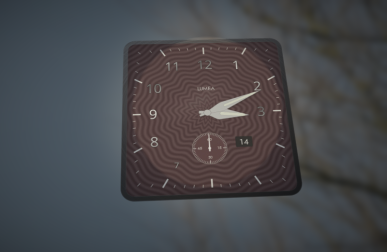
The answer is 3:11
